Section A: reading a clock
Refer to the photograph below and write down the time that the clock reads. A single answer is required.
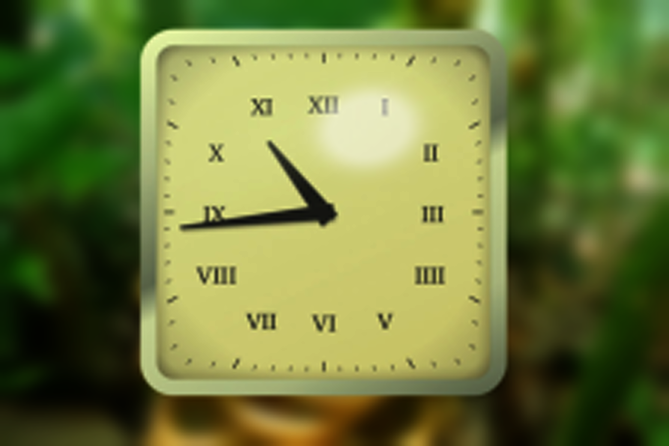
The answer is 10:44
